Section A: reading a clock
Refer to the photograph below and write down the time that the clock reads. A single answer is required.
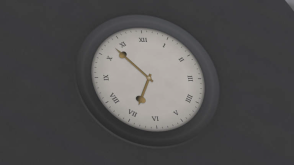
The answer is 6:53
